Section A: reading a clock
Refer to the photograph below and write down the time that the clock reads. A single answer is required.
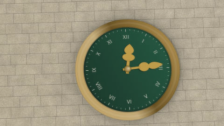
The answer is 12:14
